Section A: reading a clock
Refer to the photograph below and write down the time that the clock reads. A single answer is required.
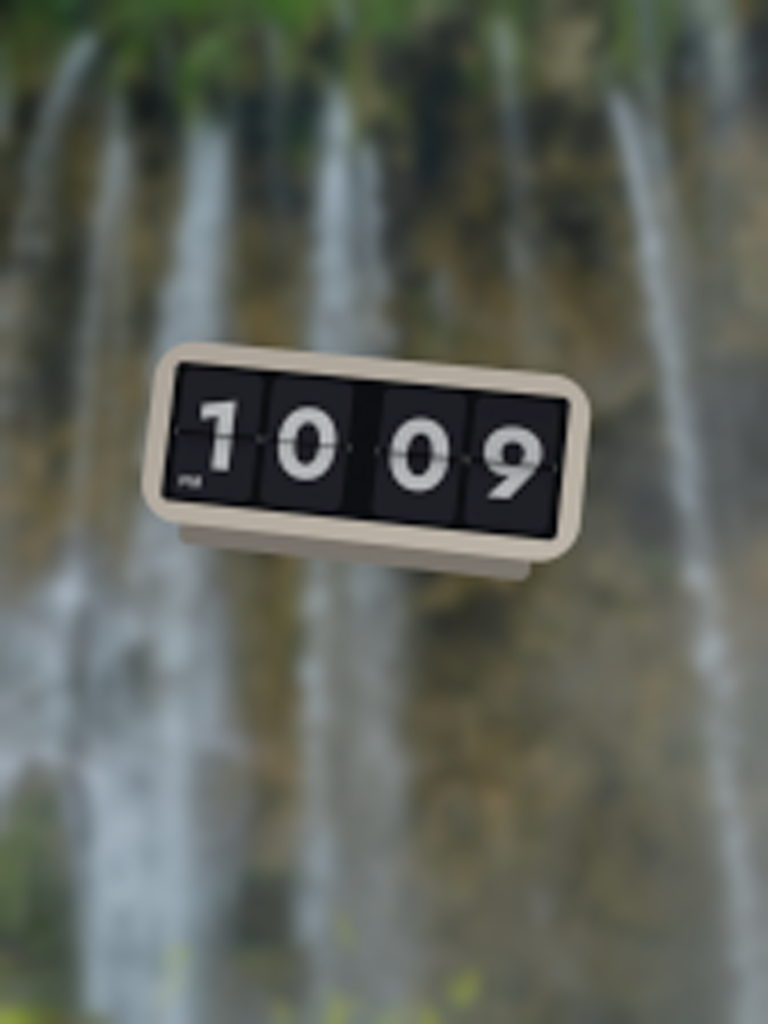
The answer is 10:09
